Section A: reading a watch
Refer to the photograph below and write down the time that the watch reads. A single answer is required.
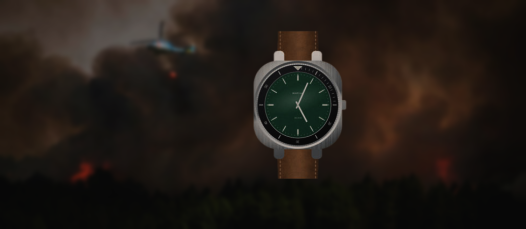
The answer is 5:04
